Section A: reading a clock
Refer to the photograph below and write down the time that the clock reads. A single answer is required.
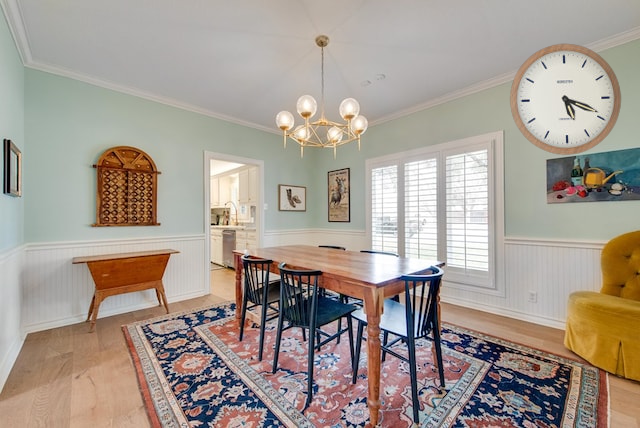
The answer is 5:19
